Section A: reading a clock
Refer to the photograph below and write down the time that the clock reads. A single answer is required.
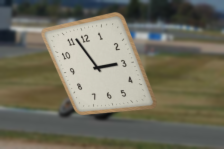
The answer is 2:57
